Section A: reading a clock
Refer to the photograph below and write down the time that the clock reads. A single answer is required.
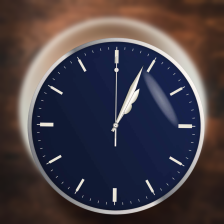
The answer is 1:04:00
